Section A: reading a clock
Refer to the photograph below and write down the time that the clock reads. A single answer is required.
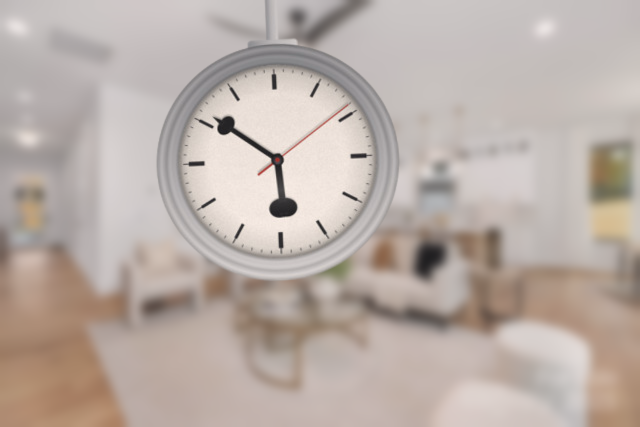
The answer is 5:51:09
